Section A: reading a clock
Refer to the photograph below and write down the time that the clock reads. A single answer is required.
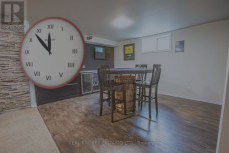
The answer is 11:53
